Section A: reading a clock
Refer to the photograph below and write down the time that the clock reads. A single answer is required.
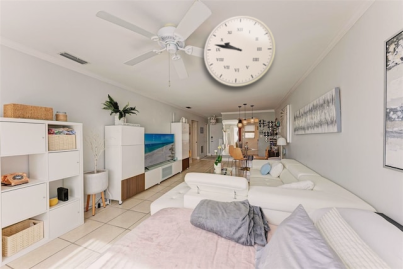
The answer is 9:47
